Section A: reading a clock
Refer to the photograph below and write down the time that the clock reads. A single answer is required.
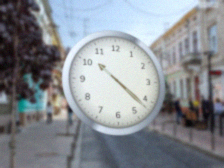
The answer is 10:22
